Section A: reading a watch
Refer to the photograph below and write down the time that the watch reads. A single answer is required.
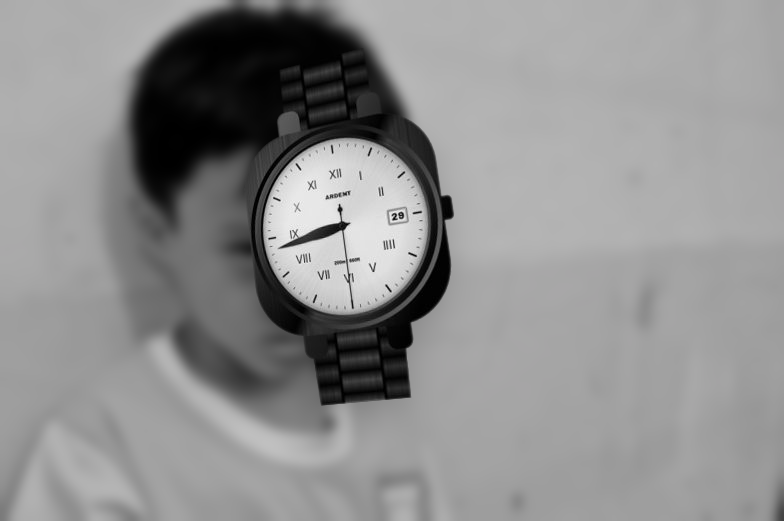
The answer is 8:43:30
